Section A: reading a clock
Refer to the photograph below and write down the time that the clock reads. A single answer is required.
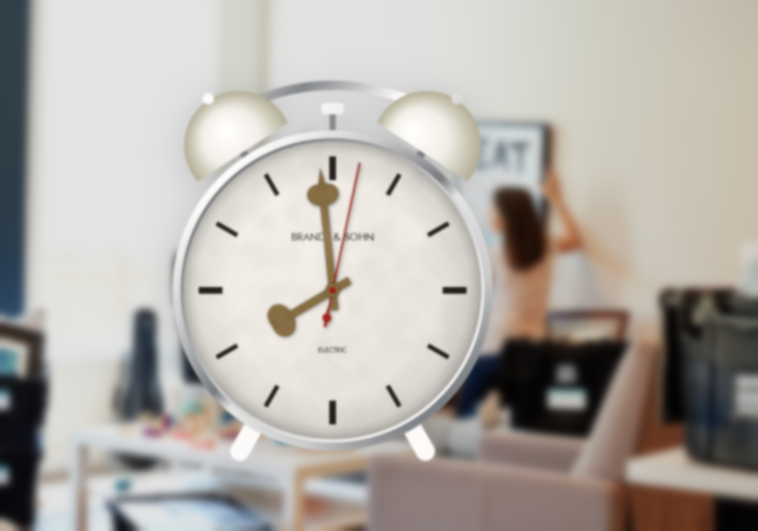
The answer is 7:59:02
